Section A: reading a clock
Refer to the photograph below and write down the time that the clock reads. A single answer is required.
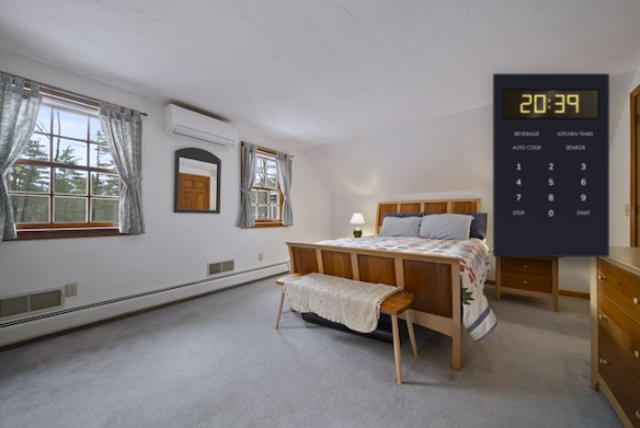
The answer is 20:39
